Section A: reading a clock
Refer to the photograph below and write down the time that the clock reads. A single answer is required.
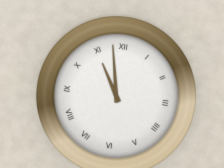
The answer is 10:58
